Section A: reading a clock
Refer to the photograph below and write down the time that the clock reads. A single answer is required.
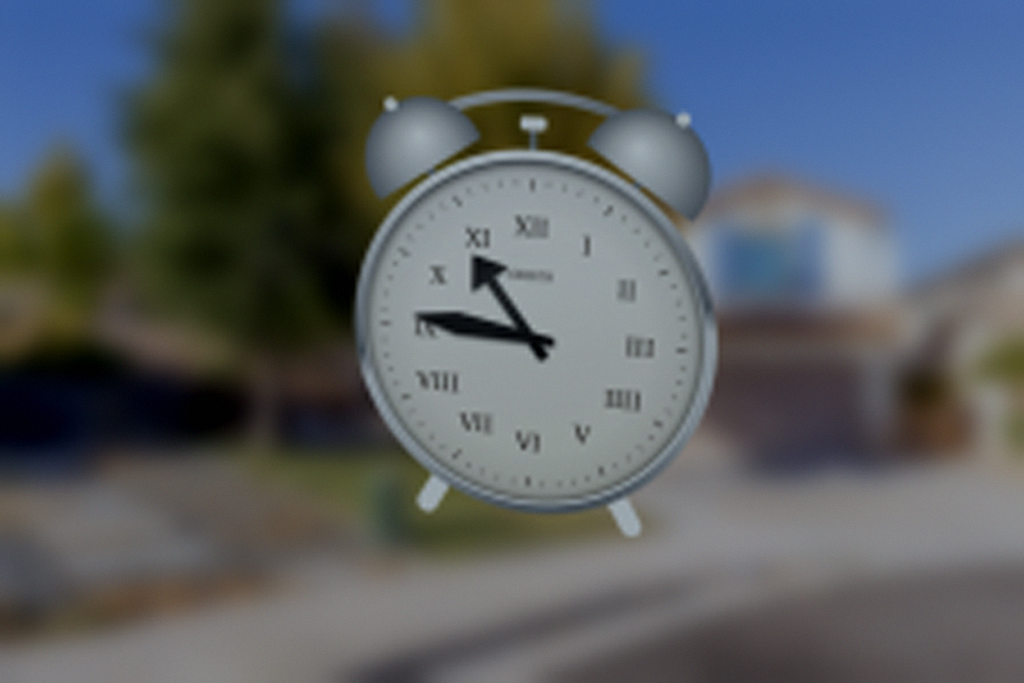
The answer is 10:46
